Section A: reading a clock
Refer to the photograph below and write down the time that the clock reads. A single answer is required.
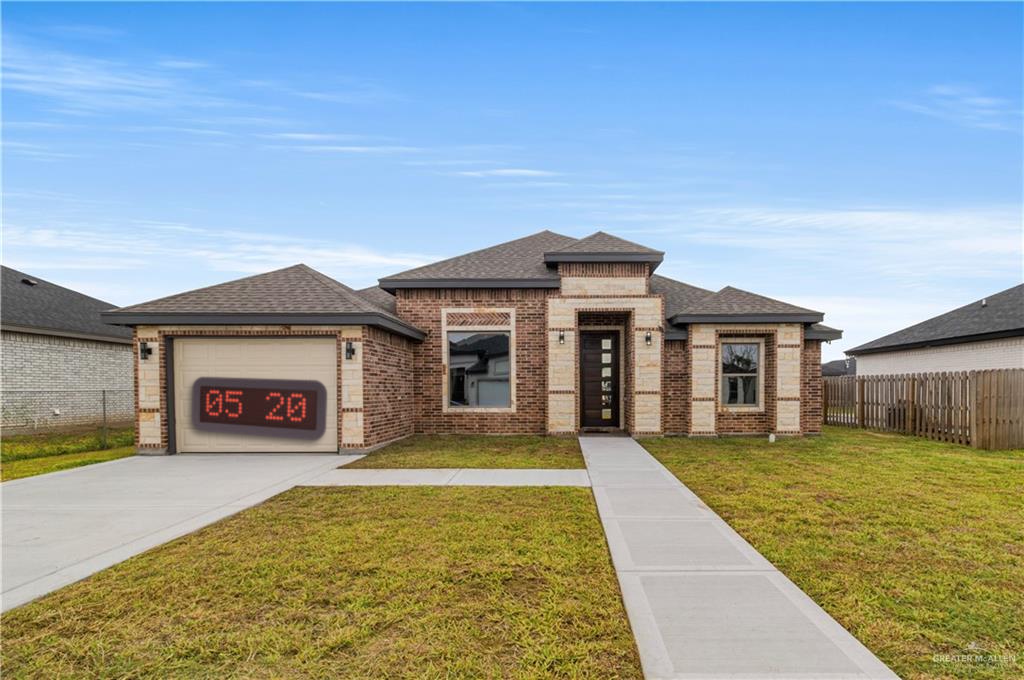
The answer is 5:20
